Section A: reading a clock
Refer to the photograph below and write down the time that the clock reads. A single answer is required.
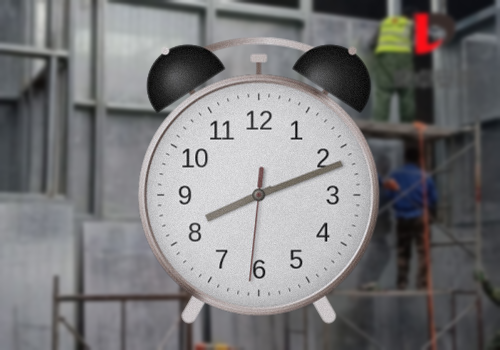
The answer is 8:11:31
